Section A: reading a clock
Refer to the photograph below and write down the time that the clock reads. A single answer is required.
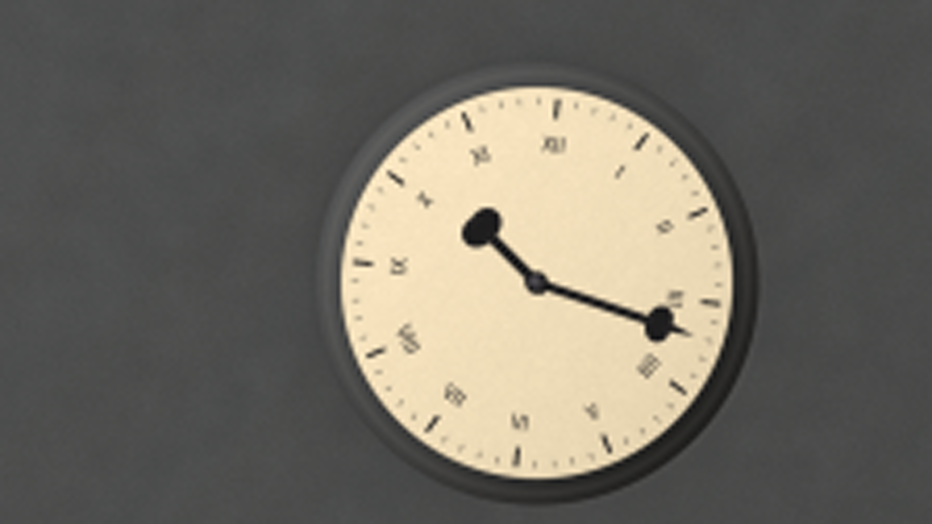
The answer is 10:17
